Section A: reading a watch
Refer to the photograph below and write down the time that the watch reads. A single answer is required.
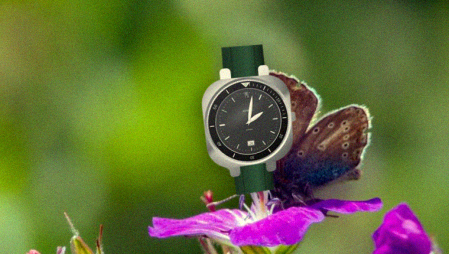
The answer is 2:02
